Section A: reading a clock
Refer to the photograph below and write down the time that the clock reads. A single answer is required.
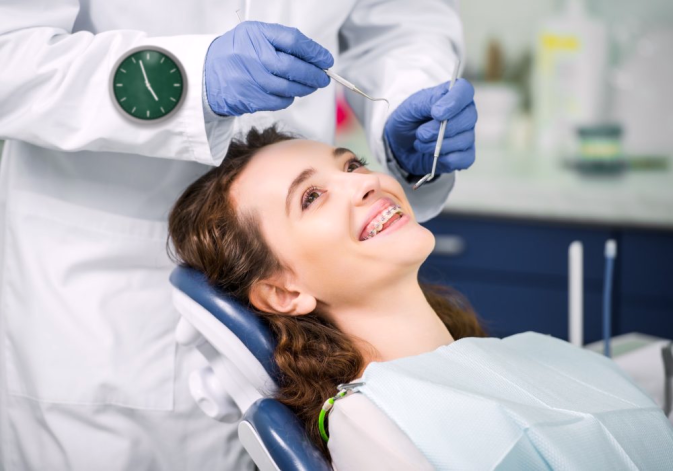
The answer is 4:57
